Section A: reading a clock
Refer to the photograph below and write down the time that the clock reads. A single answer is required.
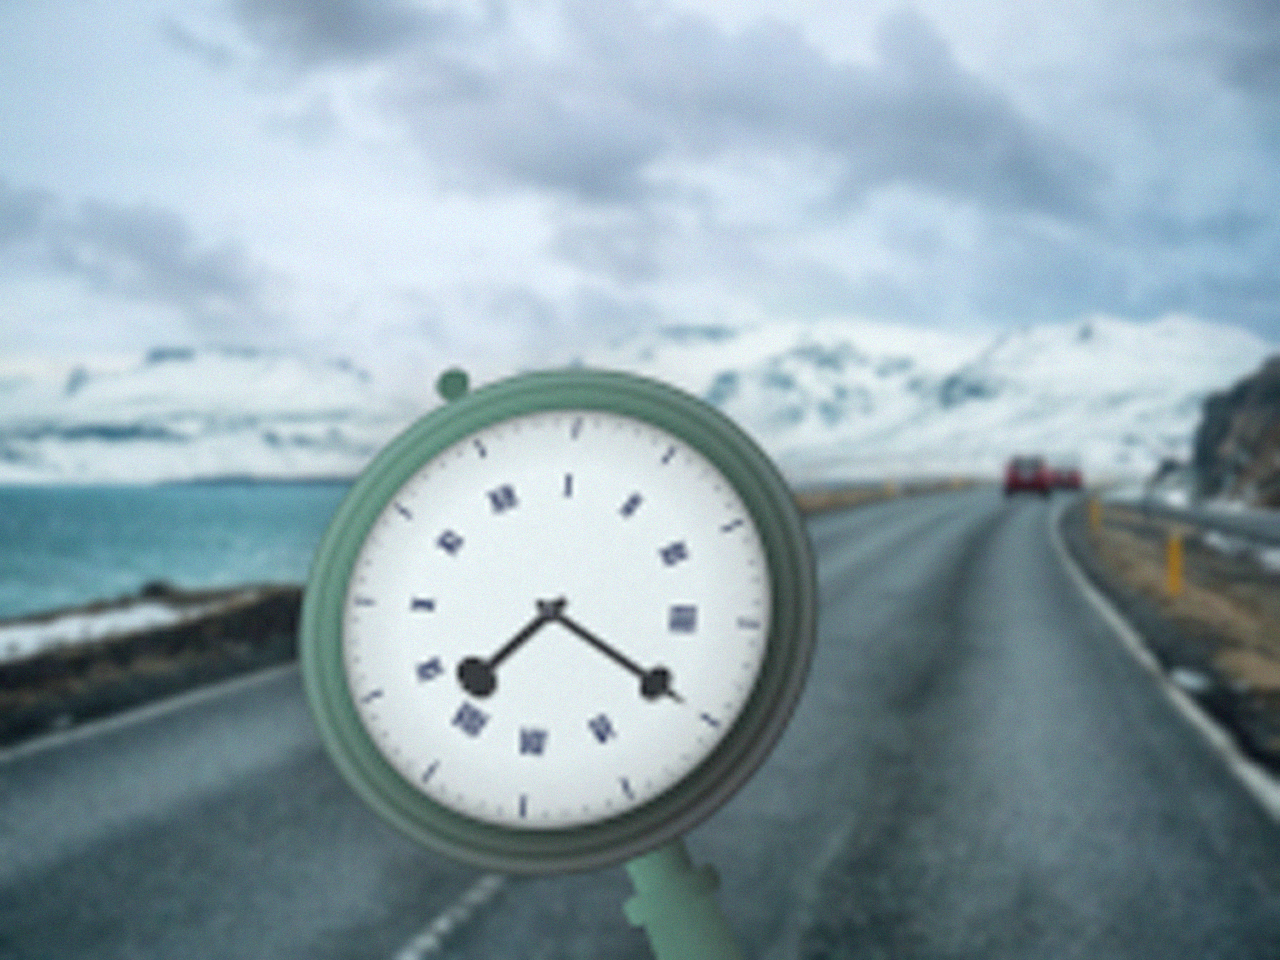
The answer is 8:25
